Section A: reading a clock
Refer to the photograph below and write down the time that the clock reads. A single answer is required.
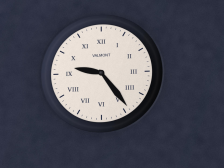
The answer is 9:24
